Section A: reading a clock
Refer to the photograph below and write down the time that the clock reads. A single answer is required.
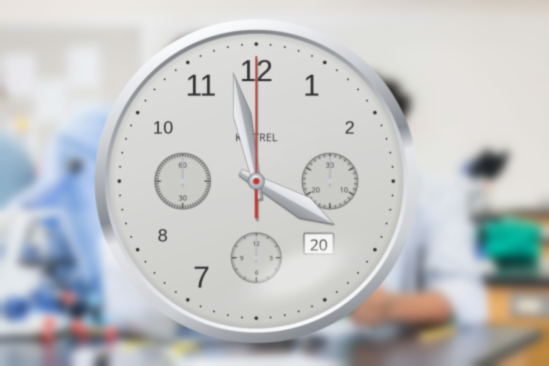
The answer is 3:58
